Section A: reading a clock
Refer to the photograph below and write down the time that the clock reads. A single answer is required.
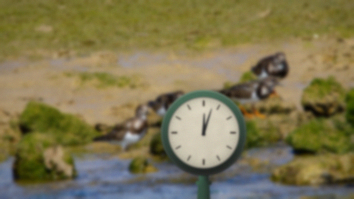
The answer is 12:03
